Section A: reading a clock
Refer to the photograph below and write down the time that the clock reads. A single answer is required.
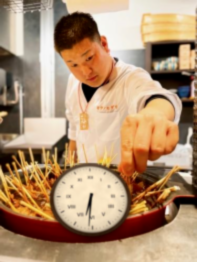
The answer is 6:31
